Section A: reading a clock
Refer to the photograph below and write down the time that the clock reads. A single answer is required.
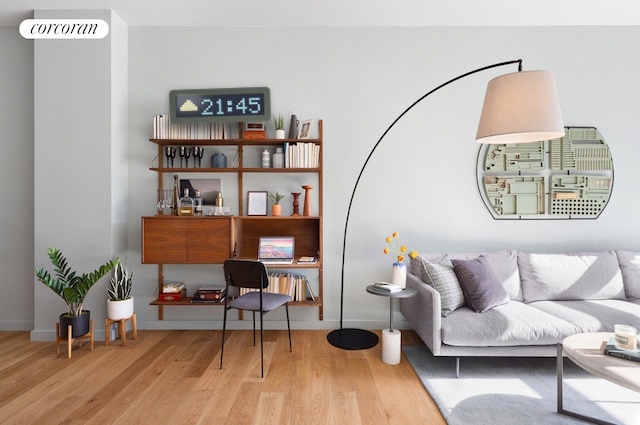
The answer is 21:45
